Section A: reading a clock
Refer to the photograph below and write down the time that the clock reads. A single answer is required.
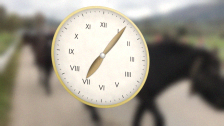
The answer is 7:06
